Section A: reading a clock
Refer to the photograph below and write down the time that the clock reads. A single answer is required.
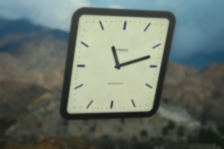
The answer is 11:12
